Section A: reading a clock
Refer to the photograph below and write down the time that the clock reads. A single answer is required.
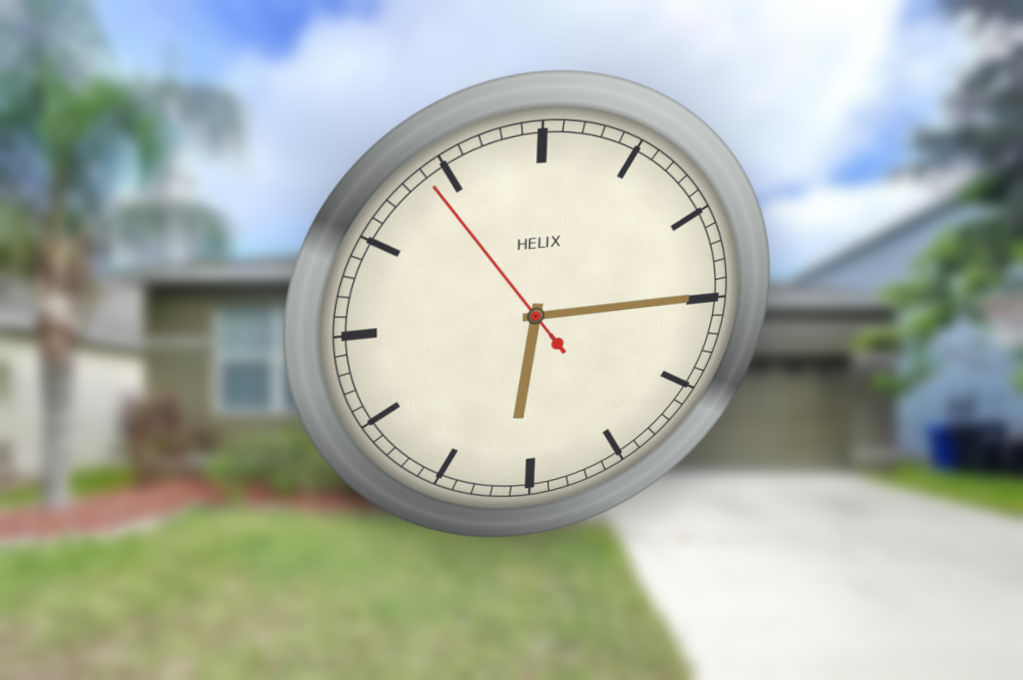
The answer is 6:14:54
